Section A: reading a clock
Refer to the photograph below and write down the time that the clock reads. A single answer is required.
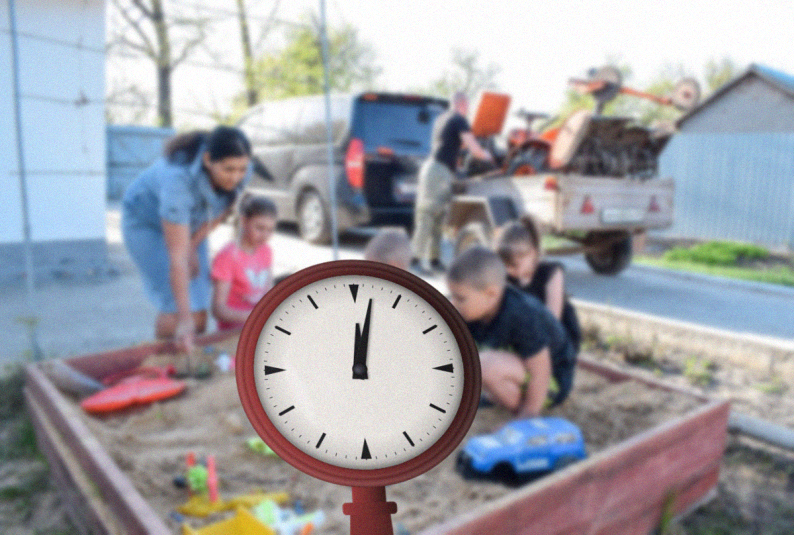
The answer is 12:02
